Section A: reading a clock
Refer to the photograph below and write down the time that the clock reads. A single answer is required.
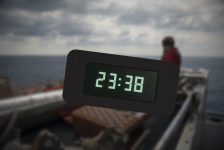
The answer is 23:38
